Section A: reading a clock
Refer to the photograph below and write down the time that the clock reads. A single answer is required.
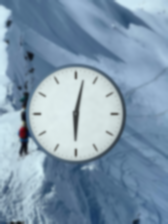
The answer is 6:02
